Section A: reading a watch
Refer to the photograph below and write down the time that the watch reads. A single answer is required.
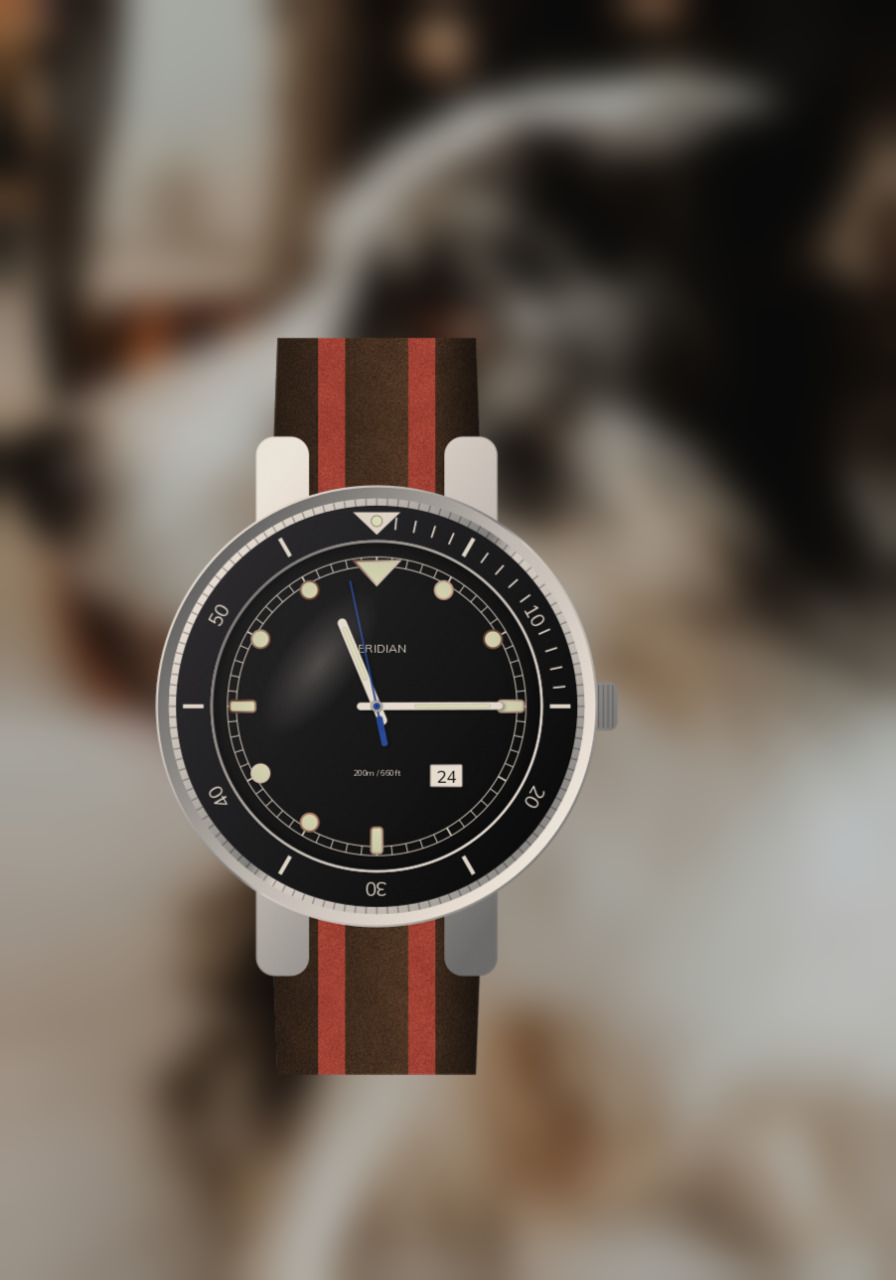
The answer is 11:14:58
